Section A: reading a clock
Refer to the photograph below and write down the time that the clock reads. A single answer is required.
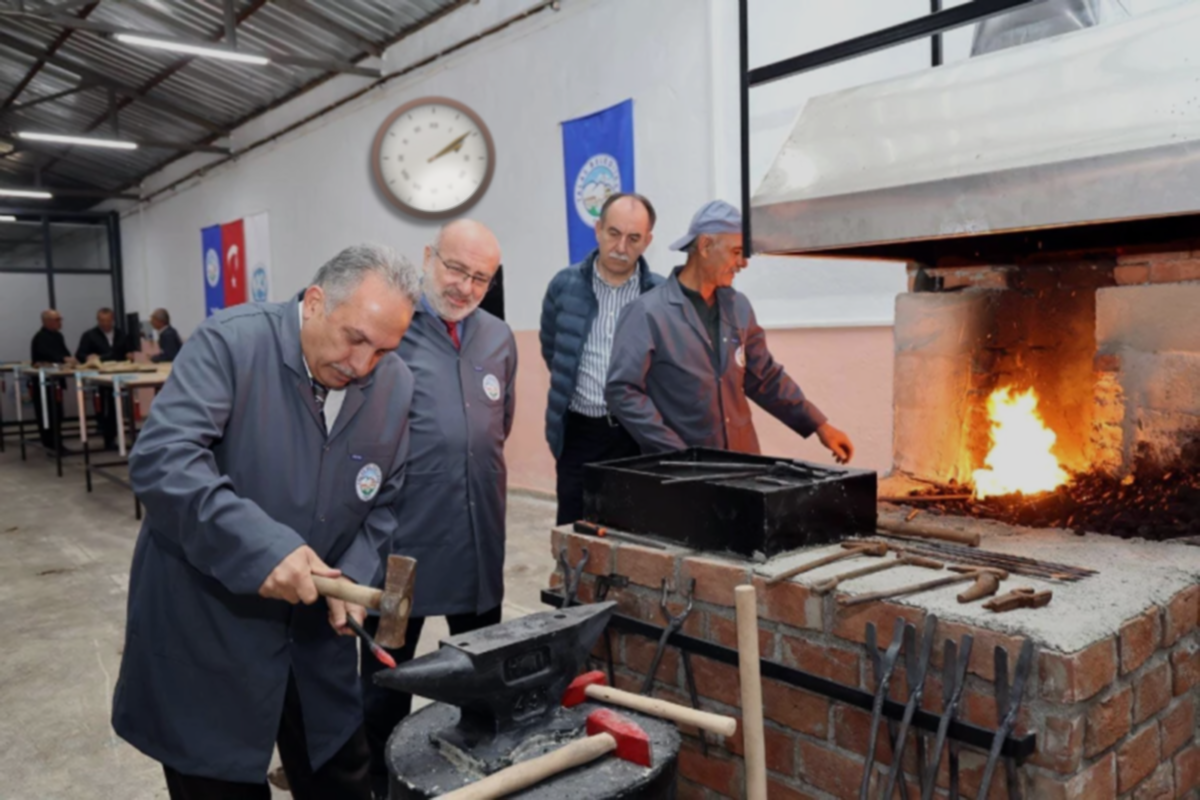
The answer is 2:09
